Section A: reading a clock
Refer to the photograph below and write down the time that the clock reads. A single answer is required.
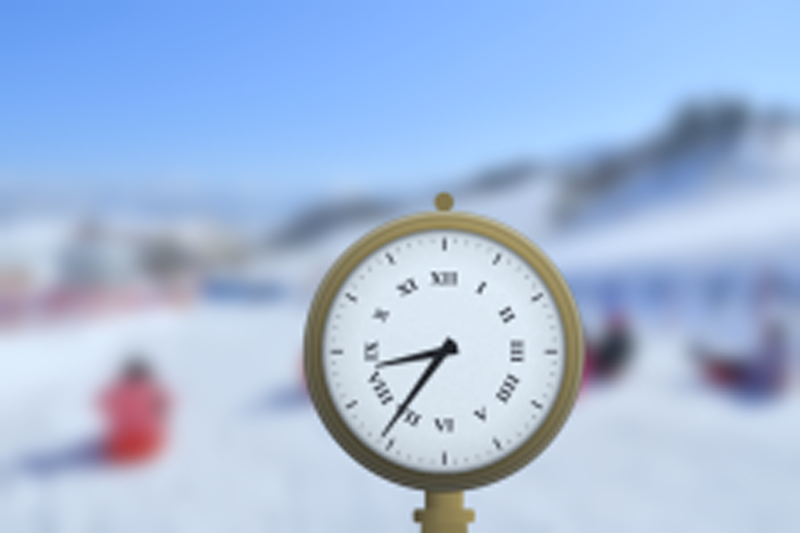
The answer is 8:36
